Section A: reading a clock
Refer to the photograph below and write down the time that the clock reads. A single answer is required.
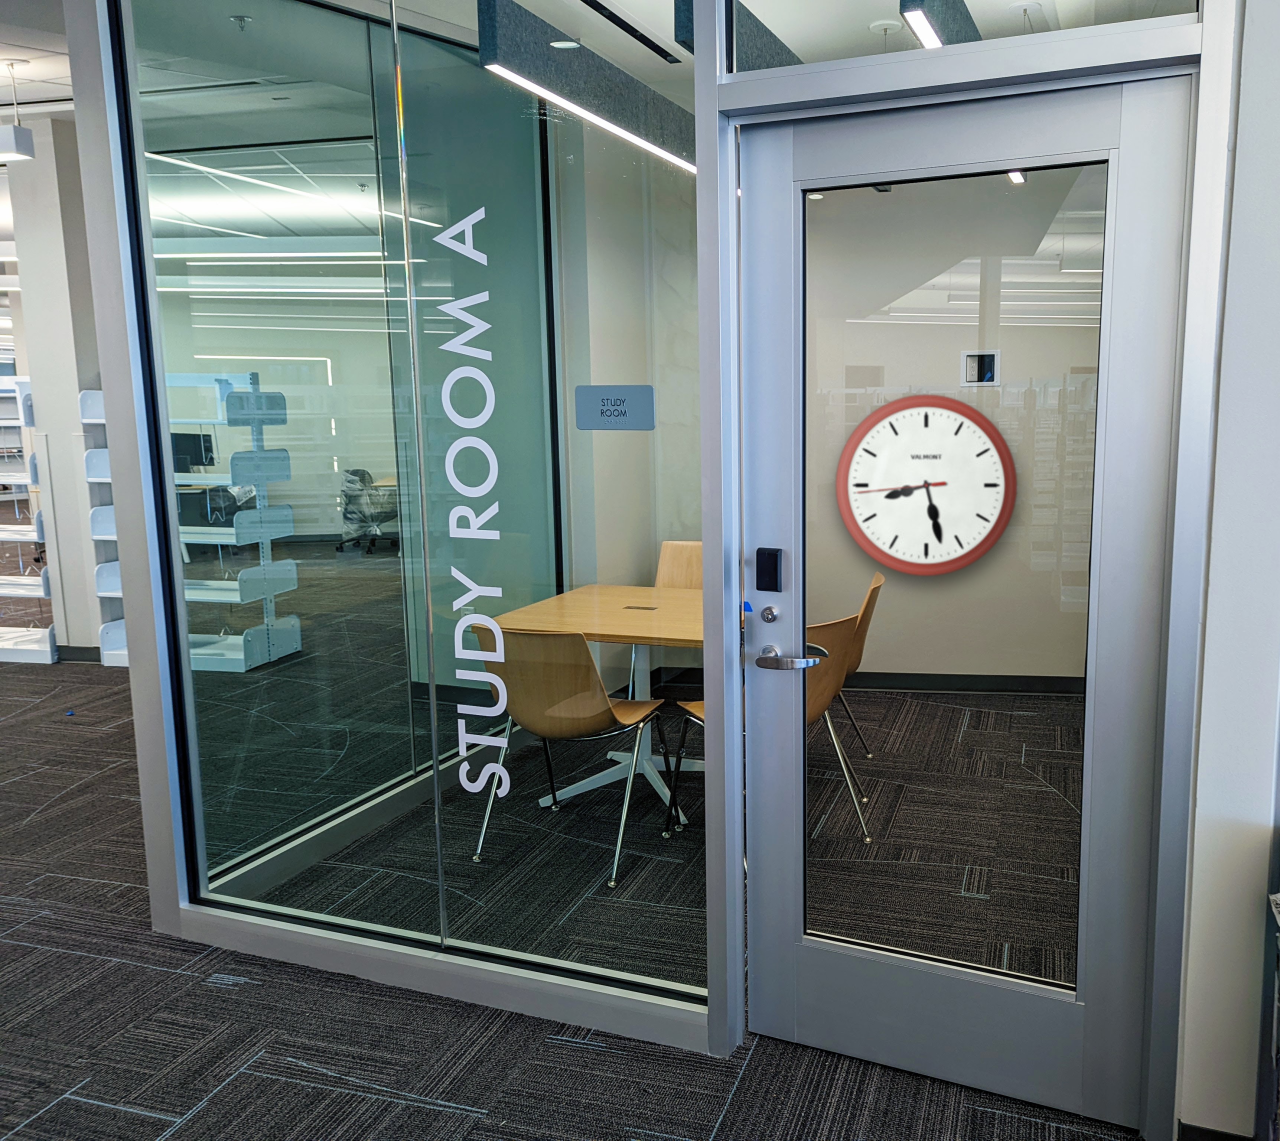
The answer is 8:27:44
